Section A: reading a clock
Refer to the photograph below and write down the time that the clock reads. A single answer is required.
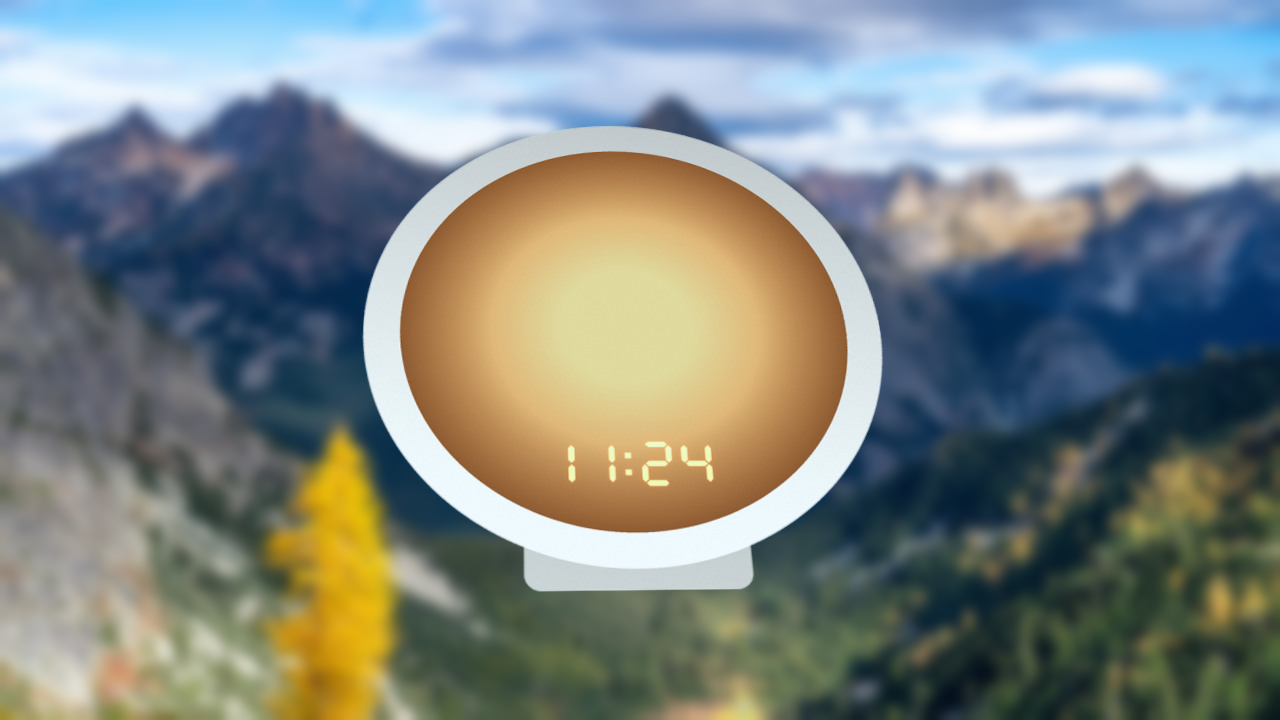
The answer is 11:24
